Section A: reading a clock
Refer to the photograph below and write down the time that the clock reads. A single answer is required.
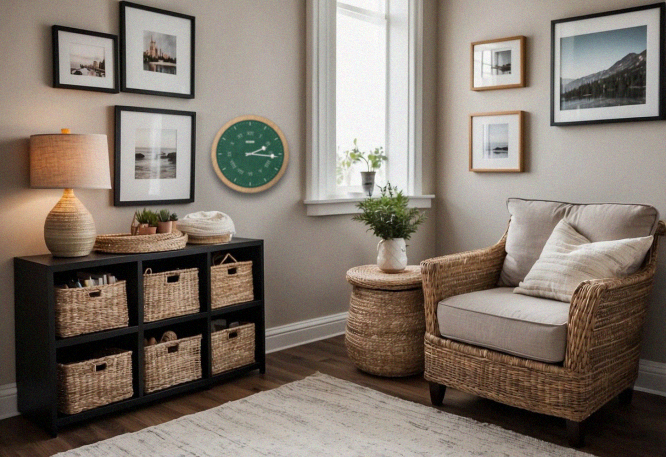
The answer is 2:16
